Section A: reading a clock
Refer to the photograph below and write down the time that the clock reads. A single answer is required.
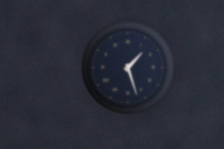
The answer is 1:27
